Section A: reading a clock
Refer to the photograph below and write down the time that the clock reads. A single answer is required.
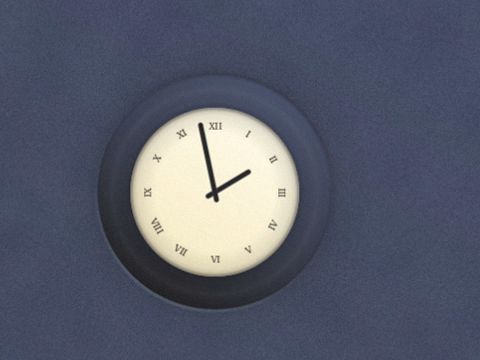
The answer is 1:58
